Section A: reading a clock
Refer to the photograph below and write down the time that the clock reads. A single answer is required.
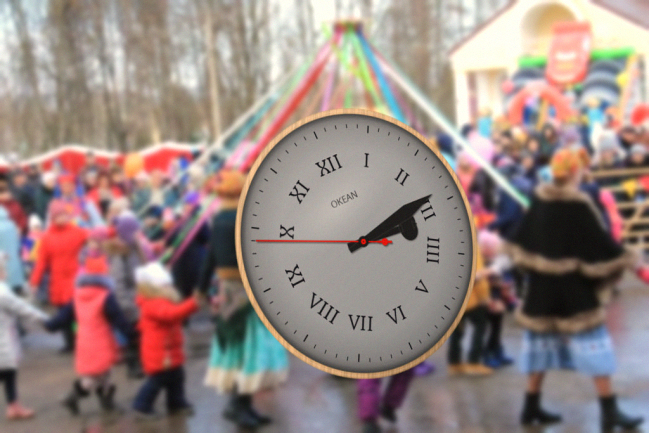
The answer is 3:13:49
